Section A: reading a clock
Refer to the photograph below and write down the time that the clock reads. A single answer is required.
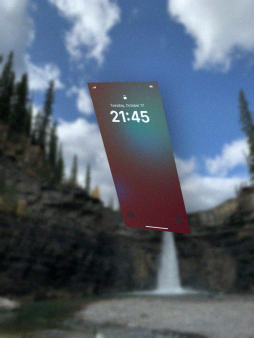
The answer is 21:45
